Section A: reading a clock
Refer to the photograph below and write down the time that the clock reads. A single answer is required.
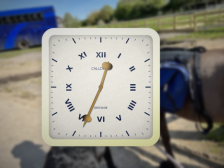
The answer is 12:34
